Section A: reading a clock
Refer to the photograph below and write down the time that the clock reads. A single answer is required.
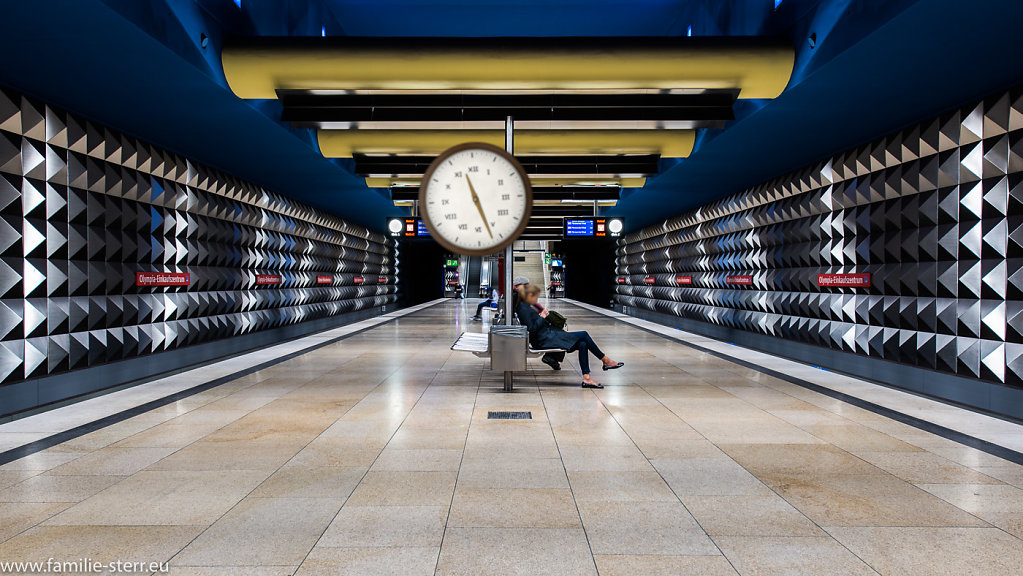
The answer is 11:27
